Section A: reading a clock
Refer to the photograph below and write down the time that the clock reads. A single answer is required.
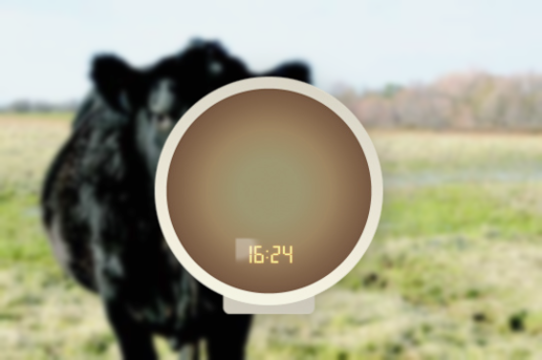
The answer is 16:24
